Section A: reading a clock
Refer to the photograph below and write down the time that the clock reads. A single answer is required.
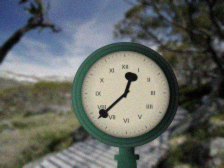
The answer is 12:38
